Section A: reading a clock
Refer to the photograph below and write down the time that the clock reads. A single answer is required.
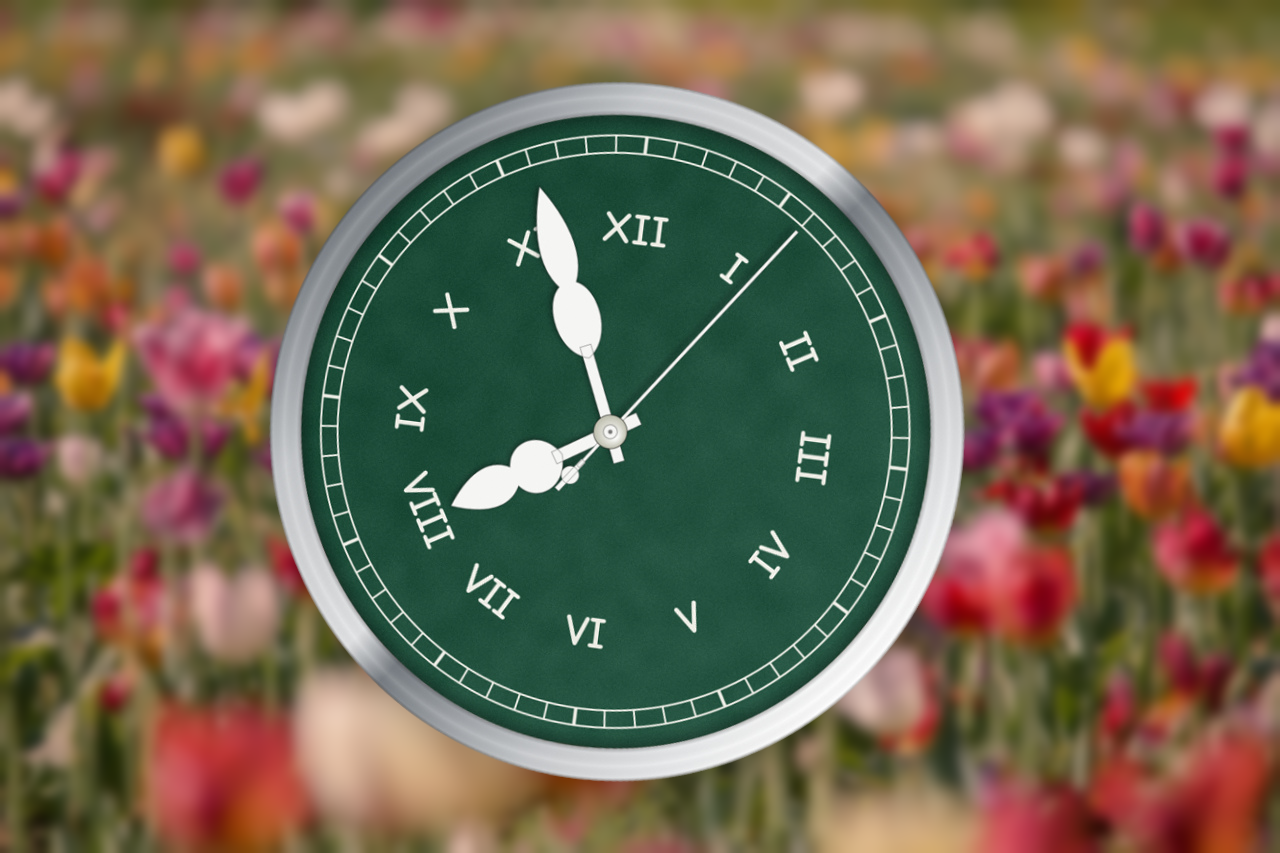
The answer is 7:56:06
